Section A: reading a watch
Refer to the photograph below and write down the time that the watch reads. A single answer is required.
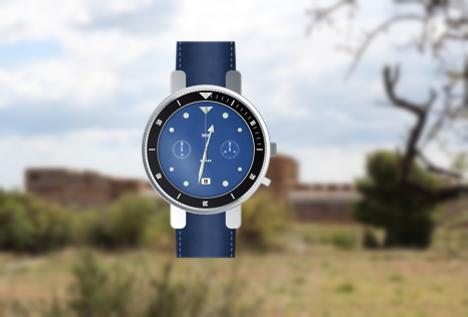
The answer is 12:32
